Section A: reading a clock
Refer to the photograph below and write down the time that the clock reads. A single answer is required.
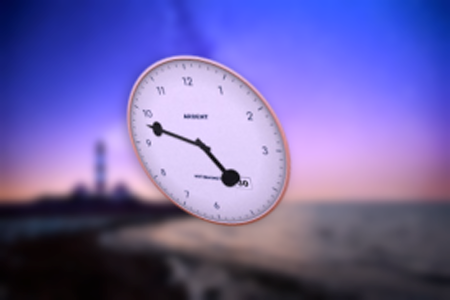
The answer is 4:48
